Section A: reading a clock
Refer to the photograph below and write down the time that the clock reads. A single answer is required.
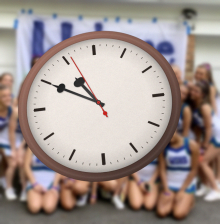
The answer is 10:49:56
